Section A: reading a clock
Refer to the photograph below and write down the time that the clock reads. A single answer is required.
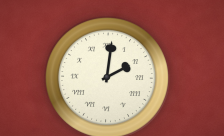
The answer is 2:01
